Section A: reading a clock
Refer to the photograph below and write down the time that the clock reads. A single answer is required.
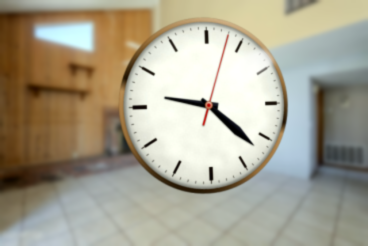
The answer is 9:22:03
